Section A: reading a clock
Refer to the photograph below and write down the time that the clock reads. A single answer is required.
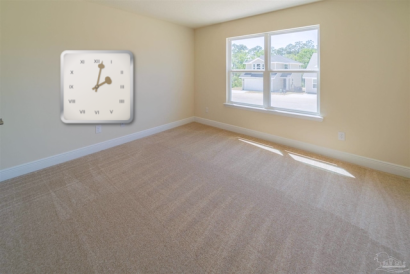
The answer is 2:02
